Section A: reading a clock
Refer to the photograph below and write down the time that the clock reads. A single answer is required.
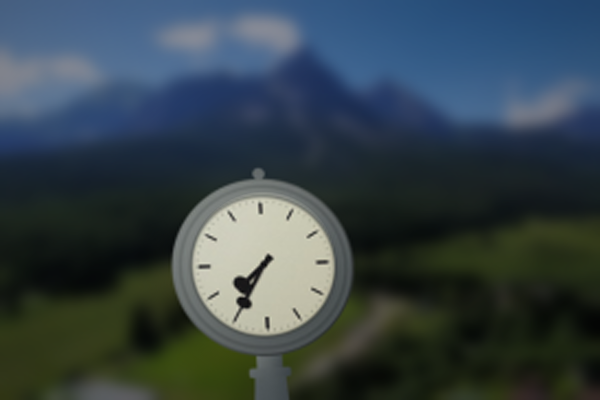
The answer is 7:35
